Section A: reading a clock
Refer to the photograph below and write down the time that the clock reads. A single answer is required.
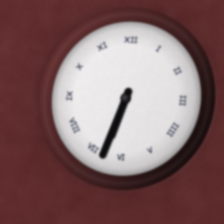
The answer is 6:33
